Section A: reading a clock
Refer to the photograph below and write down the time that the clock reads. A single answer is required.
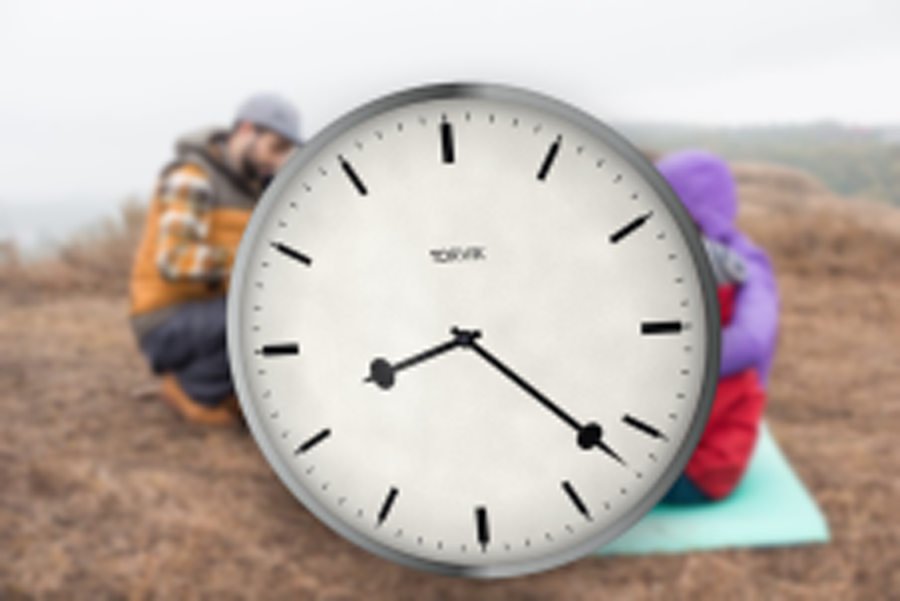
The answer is 8:22
